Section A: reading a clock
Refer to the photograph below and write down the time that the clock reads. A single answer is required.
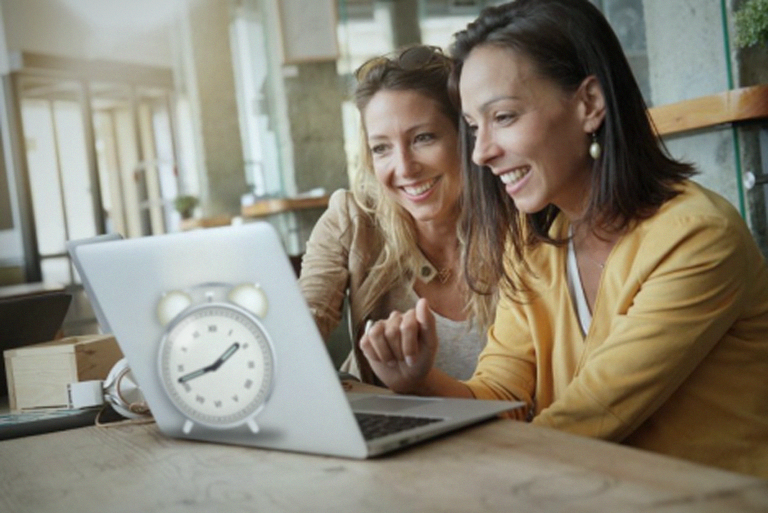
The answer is 1:42
